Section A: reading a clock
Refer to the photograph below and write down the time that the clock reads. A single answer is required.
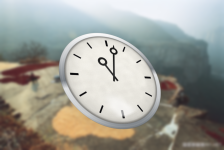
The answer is 11:02
